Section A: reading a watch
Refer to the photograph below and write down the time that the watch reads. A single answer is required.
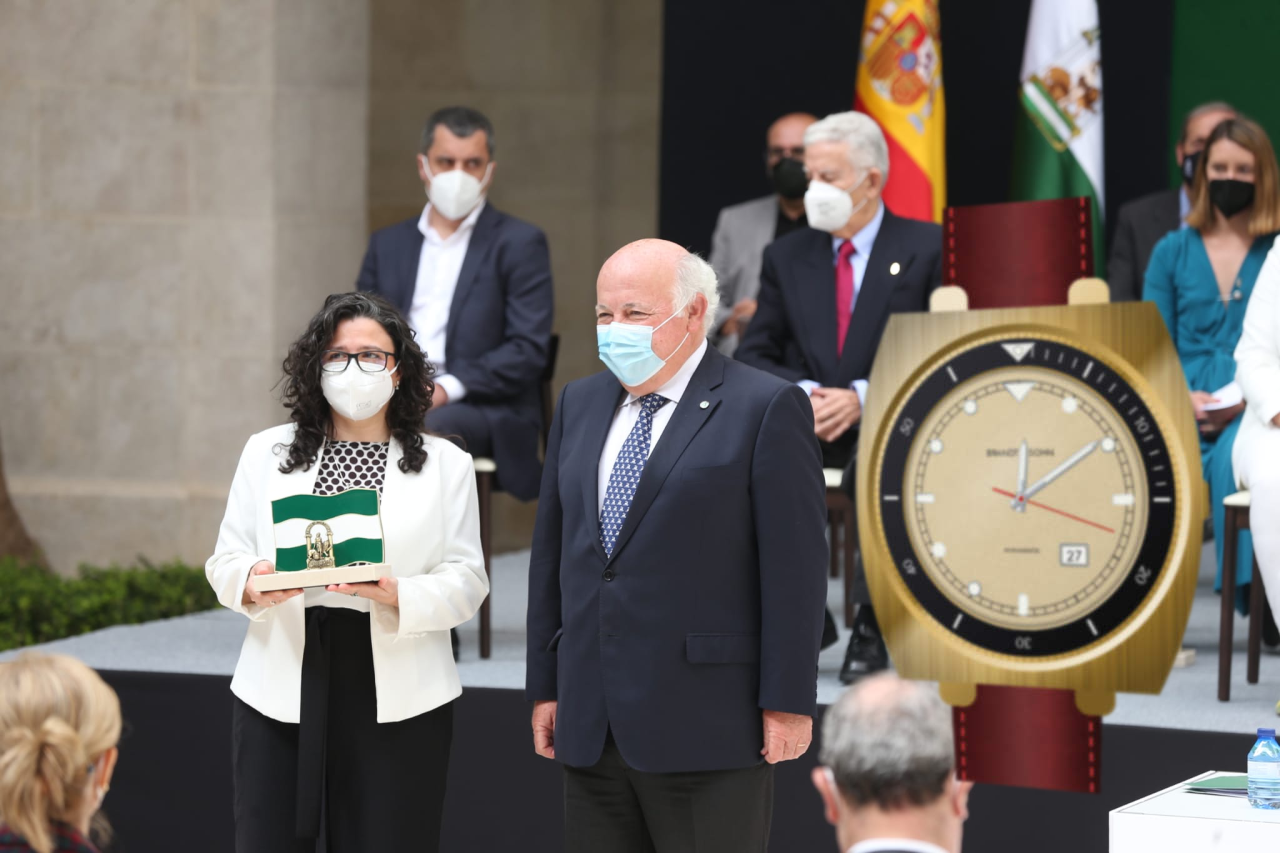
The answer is 12:09:18
